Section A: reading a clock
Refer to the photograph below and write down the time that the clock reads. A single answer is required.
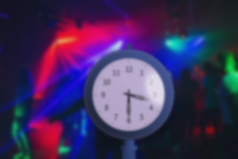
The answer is 3:30
